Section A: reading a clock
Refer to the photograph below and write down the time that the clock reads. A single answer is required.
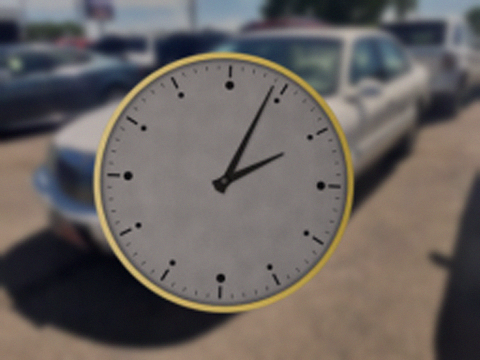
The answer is 2:04
